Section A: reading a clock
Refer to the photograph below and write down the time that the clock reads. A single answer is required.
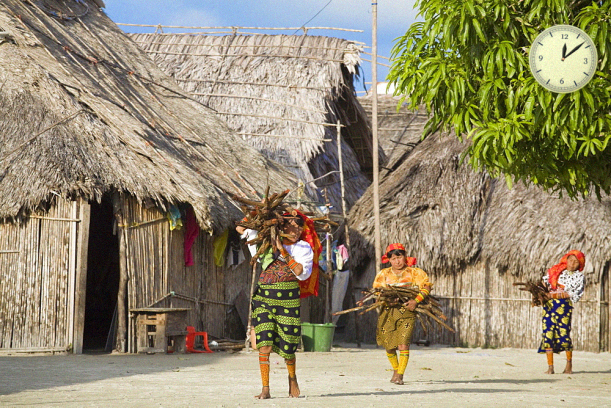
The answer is 12:08
